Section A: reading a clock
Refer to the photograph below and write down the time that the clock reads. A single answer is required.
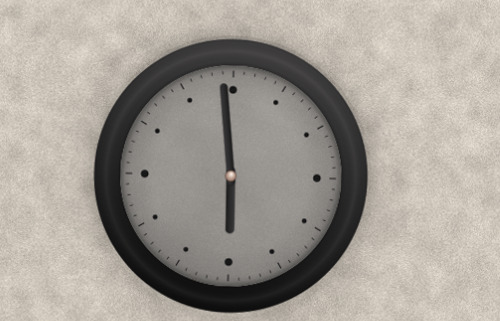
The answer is 5:59
